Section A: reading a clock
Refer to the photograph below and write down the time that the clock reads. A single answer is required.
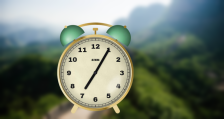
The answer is 7:05
